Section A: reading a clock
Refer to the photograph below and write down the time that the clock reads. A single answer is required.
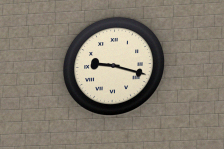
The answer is 9:18
